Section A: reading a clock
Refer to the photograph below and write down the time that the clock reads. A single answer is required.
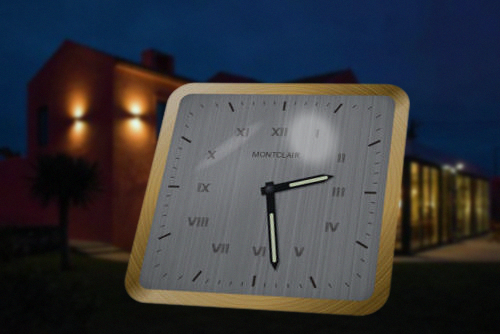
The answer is 2:28
